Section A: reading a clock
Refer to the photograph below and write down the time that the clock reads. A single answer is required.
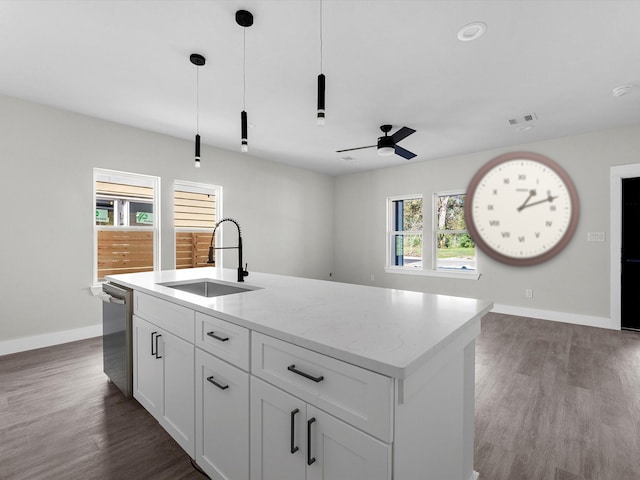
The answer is 1:12
